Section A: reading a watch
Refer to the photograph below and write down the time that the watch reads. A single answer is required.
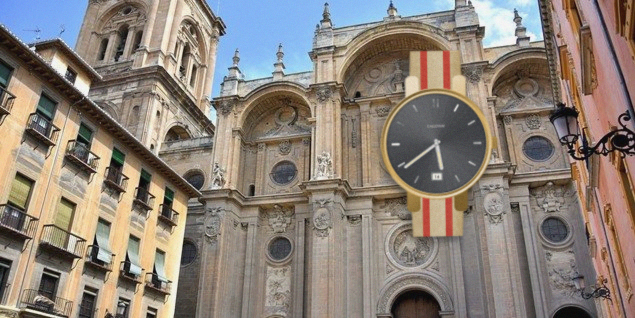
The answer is 5:39
